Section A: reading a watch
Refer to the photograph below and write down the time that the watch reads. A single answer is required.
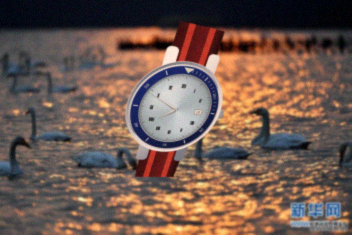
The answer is 7:49
